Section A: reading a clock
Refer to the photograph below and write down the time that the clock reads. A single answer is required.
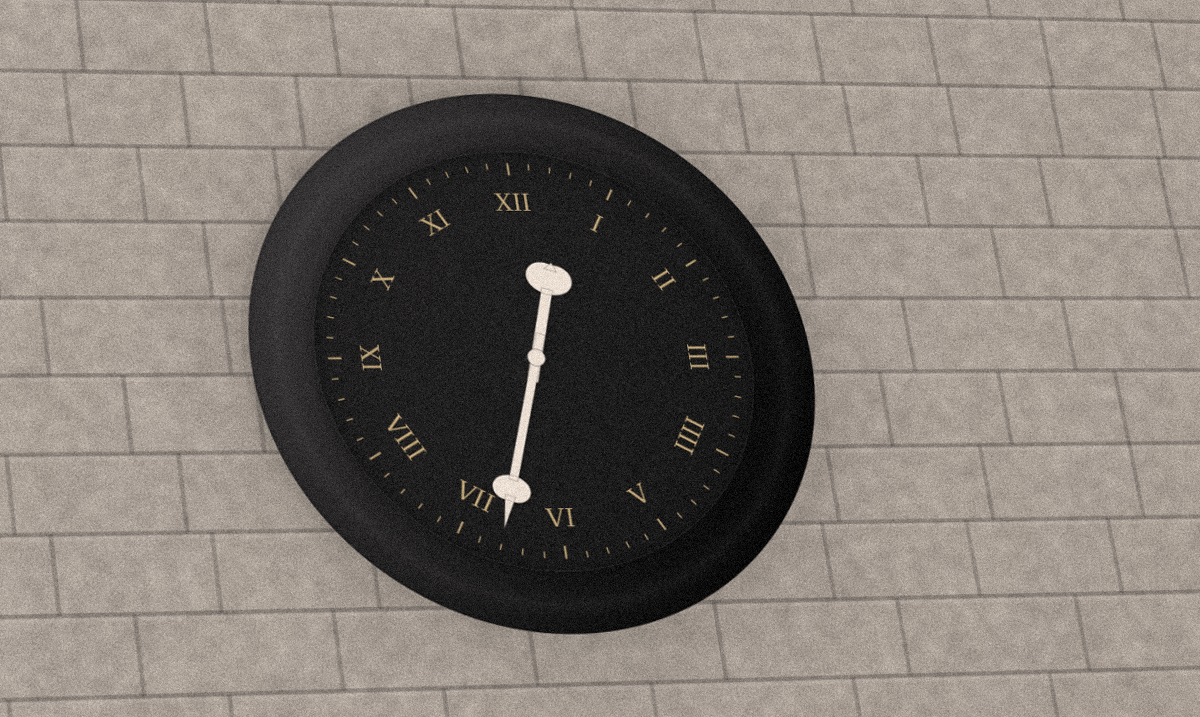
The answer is 12:33
